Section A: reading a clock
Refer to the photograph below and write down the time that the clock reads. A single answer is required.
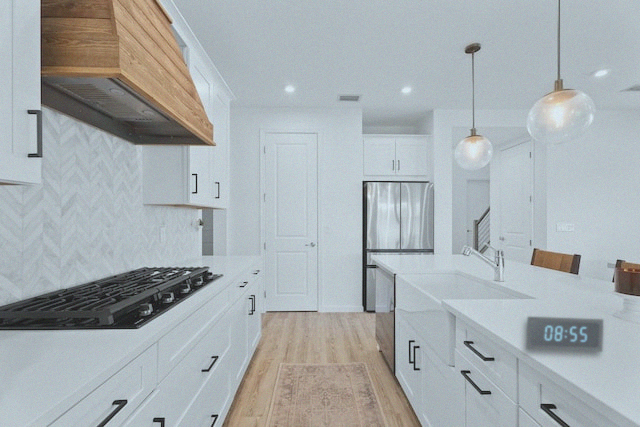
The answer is 8:55
